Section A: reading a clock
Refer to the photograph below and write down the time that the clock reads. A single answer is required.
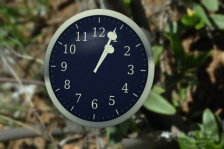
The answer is 1:04
